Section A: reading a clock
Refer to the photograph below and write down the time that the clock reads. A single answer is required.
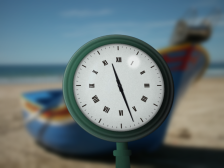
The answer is 11:27
